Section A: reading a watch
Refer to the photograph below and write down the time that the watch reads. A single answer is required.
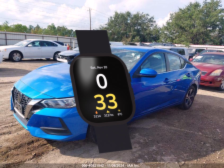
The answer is 0:33
